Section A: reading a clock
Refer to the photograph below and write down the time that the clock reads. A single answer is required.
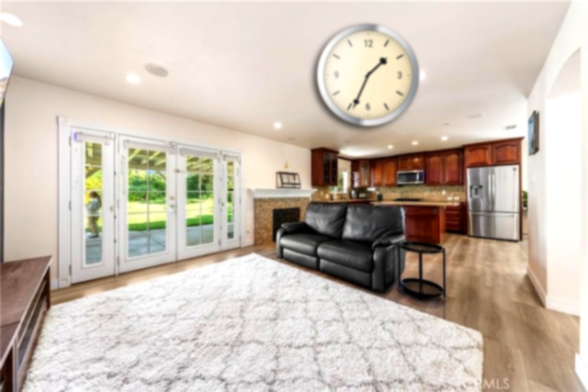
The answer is 1:34
